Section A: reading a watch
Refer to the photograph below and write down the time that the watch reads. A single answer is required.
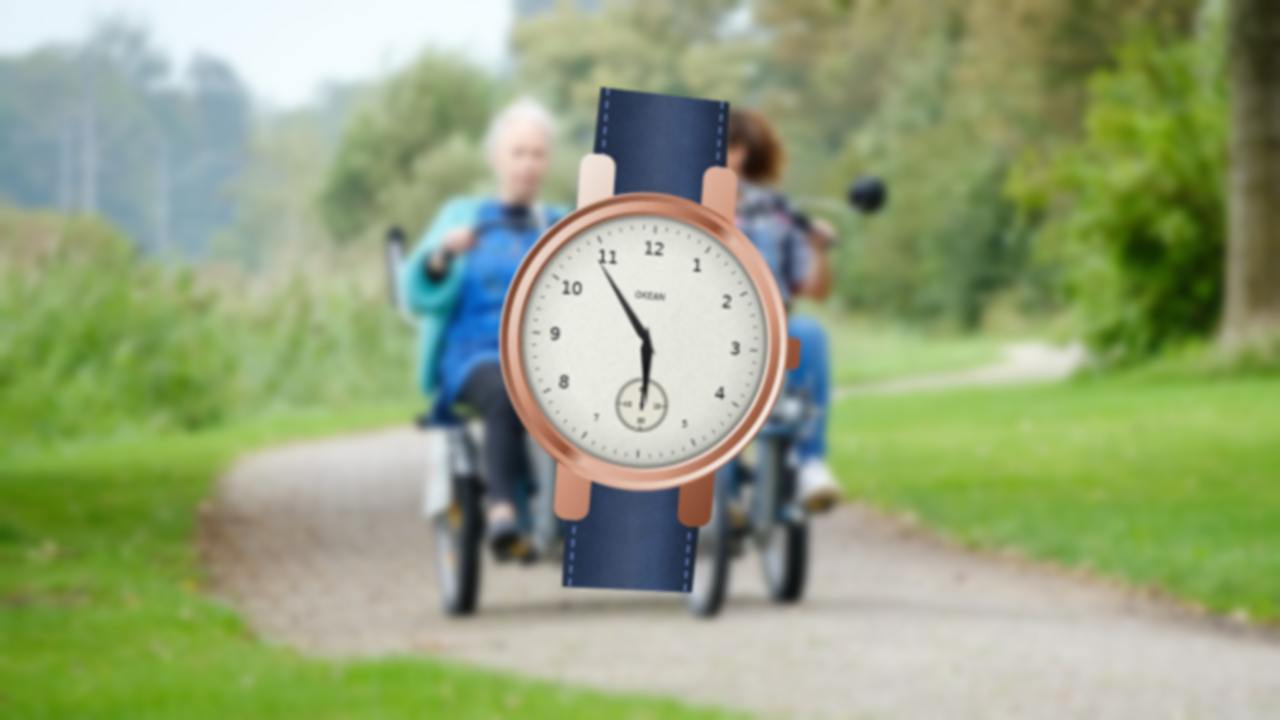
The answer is 5:54
